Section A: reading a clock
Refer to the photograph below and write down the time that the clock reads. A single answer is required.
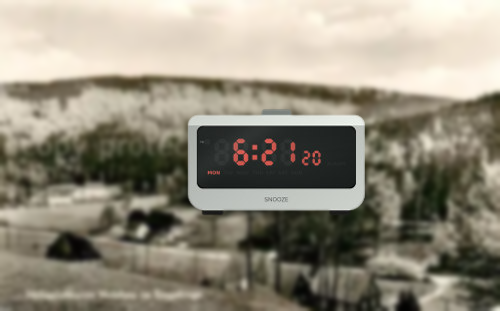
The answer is 6:21:20
